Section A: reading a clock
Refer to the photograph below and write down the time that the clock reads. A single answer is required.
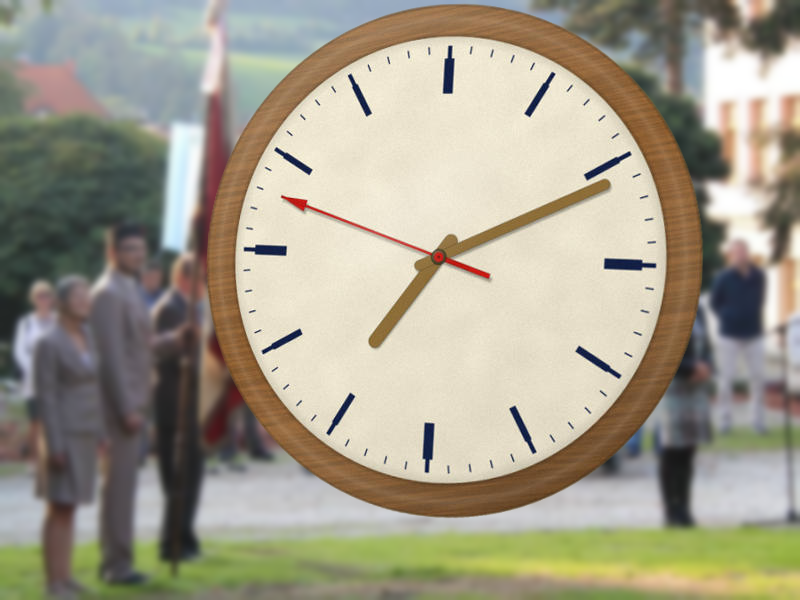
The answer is 7:10:48
